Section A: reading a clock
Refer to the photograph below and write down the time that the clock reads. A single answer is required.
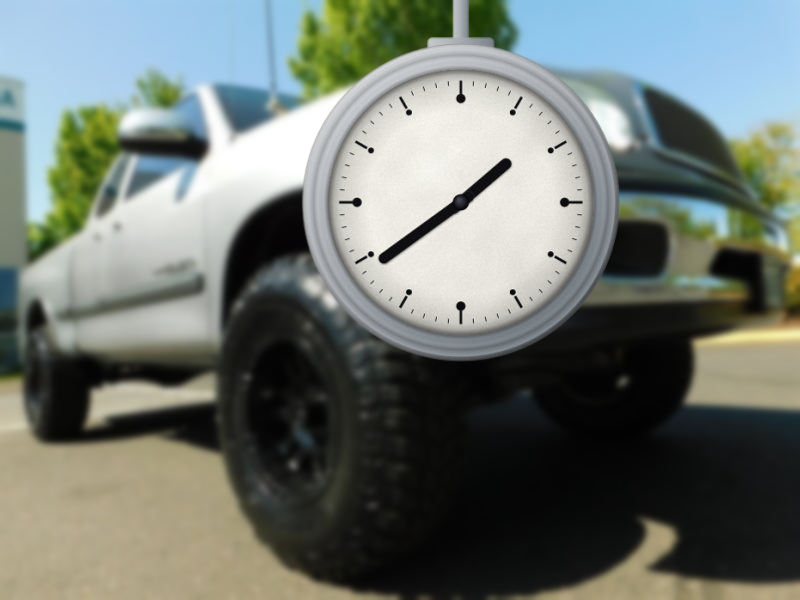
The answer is 1:39
